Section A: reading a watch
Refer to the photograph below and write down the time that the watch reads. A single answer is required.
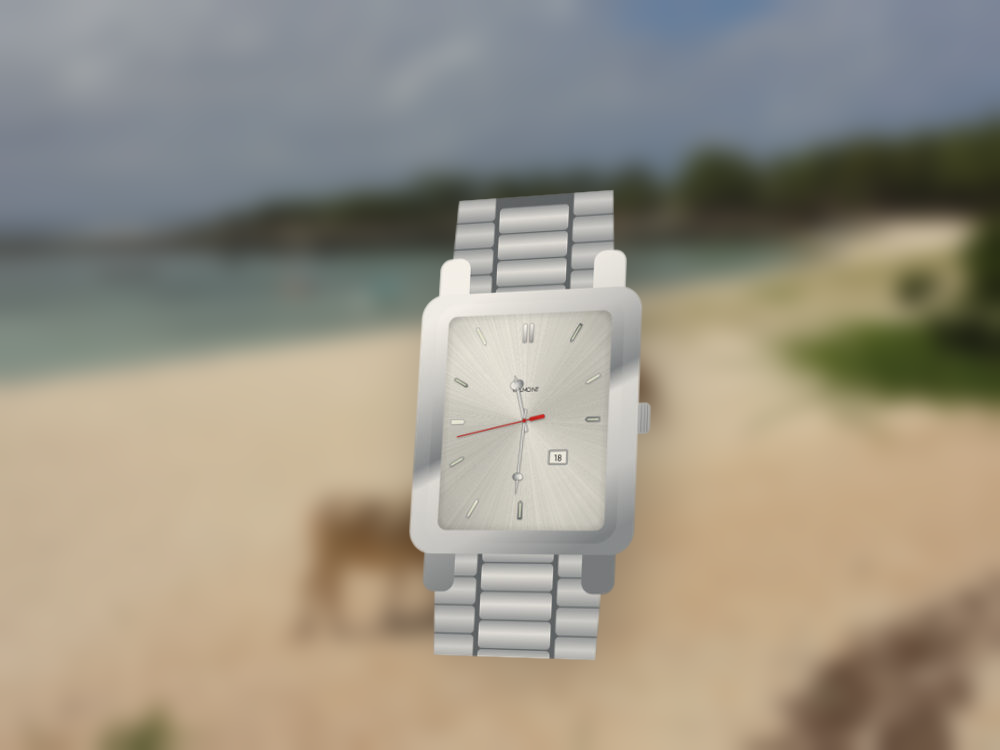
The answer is 11:30:43
